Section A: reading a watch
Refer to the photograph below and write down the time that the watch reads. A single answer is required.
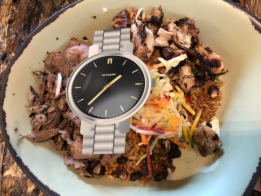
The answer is 1:37
